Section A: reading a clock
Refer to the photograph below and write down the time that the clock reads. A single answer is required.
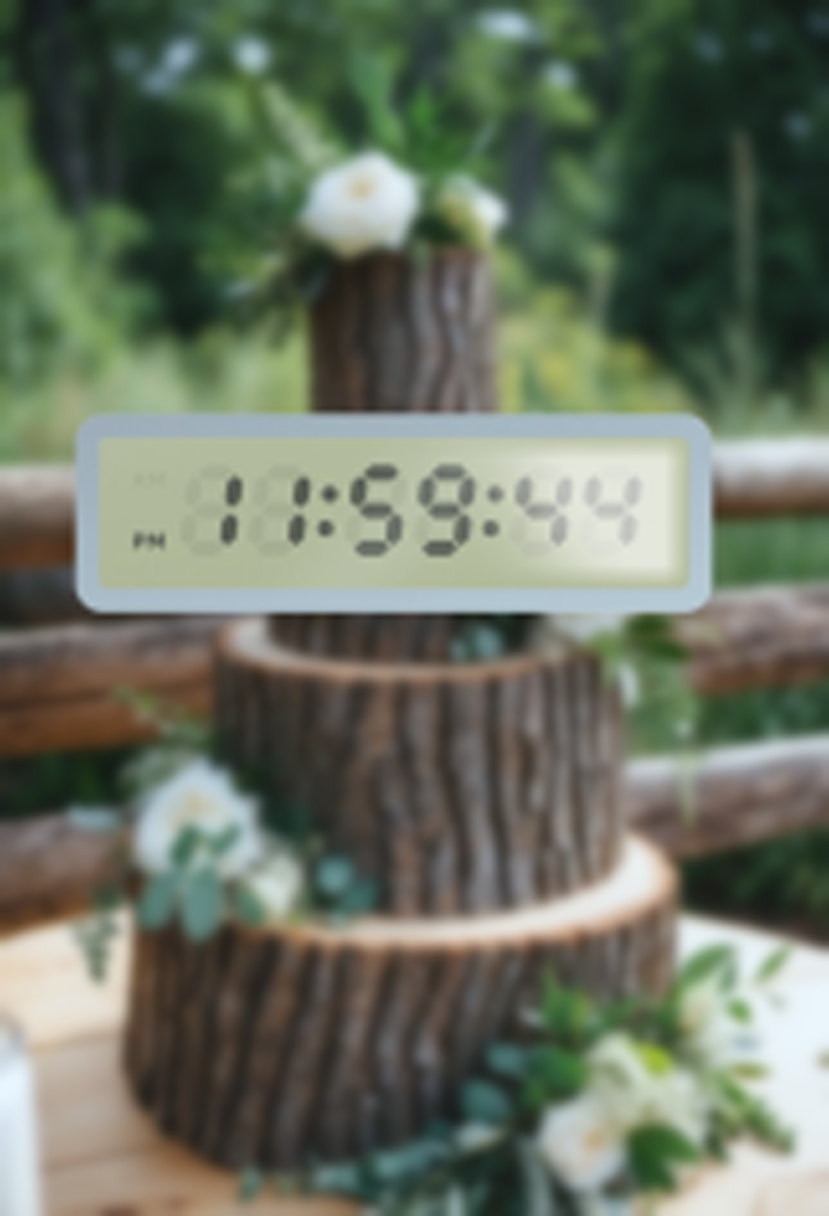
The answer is 11:59:44
